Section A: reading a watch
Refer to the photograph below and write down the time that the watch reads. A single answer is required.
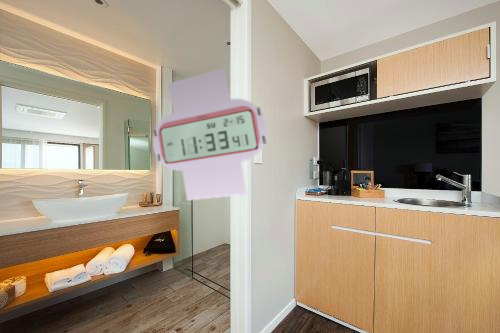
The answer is 11:33:41
